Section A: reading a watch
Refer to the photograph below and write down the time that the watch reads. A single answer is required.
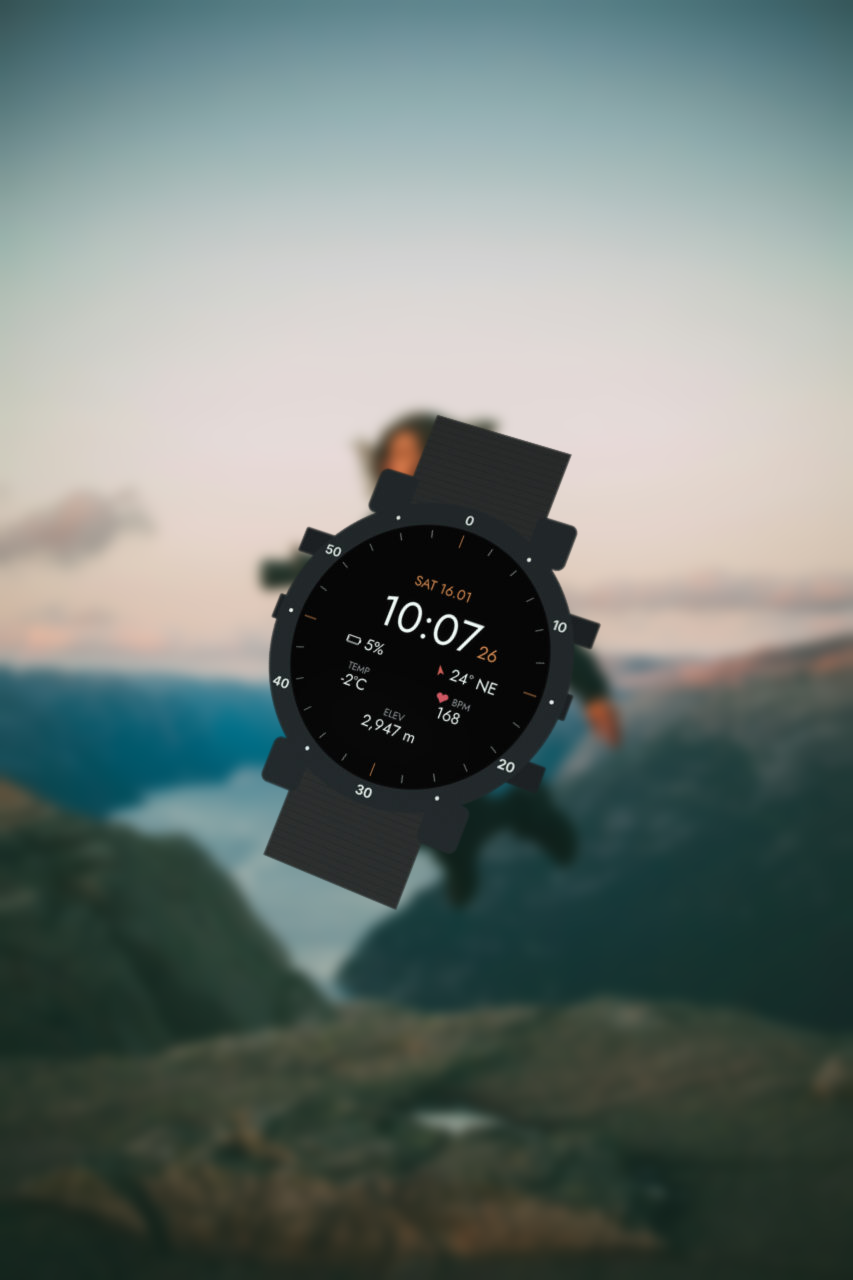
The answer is 10:07:26
